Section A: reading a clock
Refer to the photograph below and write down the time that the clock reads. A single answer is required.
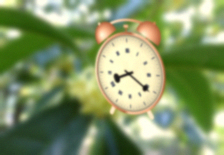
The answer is 8:21
